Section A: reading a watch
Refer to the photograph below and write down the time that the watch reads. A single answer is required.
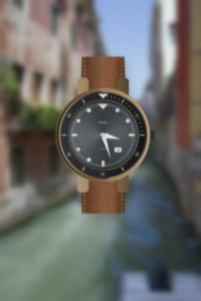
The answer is 3:27
